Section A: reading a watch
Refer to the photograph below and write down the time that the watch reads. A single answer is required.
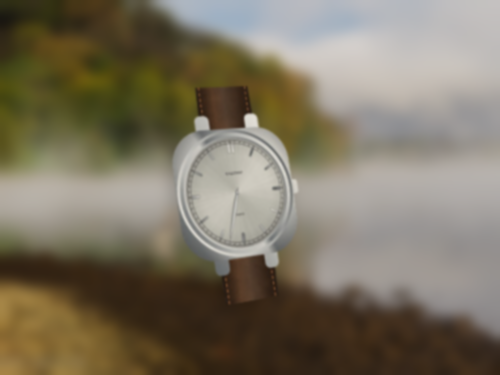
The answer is 6:33
